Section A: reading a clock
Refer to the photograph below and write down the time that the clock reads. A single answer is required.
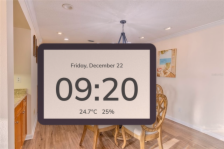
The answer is 9:20
